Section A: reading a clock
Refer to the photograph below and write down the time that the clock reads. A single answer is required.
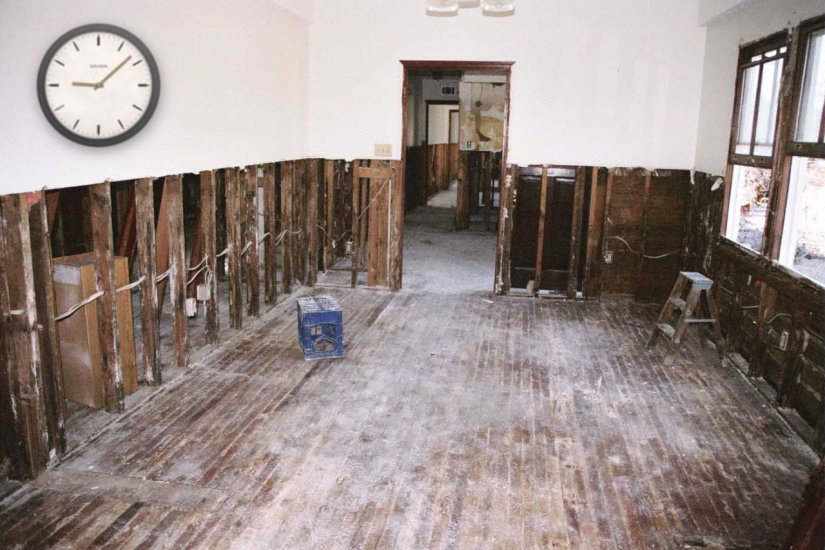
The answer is 9:08
